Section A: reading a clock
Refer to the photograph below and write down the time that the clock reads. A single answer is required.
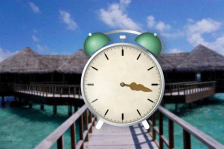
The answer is 3:17
